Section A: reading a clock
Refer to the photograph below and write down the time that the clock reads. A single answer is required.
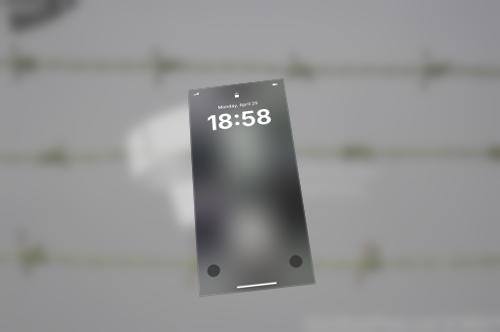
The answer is 18:58
